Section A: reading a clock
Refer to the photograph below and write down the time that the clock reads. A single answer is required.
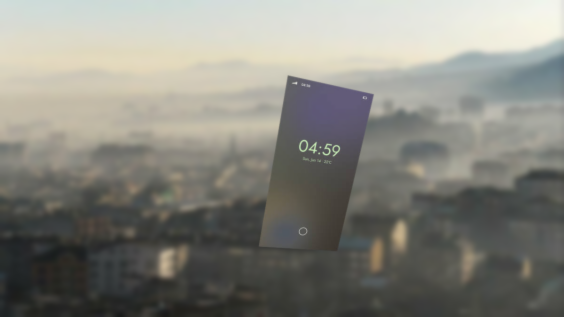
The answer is 4:59
